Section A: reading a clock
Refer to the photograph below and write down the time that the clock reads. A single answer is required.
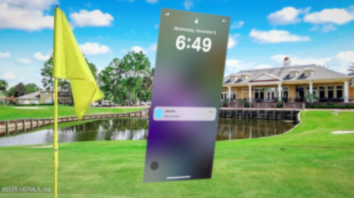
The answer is 6:49
